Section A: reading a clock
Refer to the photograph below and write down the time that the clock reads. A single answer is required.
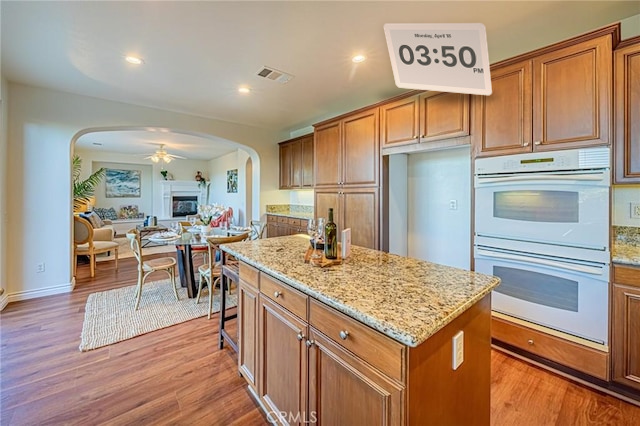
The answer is 3:50
